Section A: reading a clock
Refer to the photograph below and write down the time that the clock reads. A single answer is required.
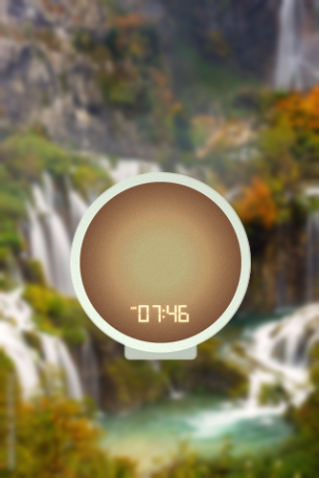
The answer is 7:46
